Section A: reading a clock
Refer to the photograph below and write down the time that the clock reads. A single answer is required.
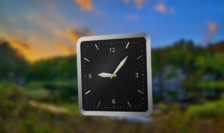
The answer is 9:07
